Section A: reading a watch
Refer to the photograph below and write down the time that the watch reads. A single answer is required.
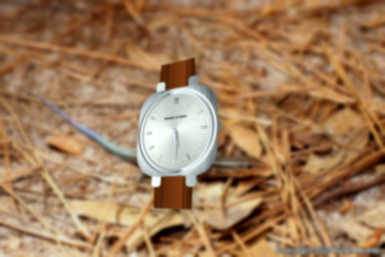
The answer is 5:29
